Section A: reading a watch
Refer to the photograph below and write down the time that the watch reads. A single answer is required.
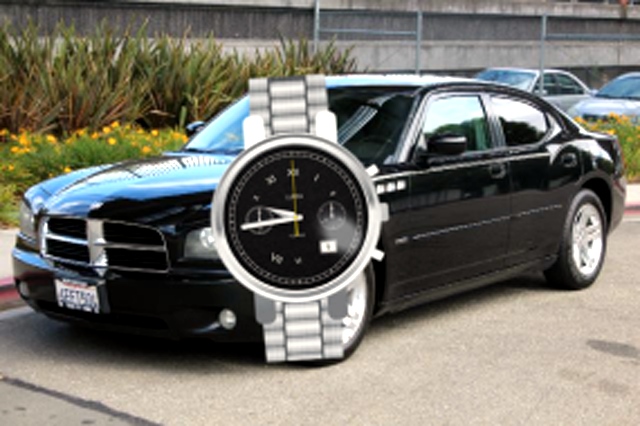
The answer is 9:44
